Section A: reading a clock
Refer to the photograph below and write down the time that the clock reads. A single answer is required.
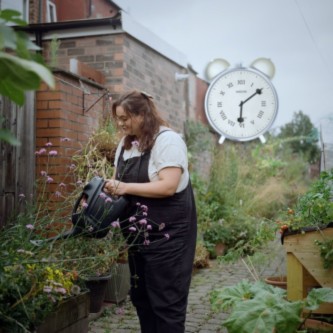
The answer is 6:09
